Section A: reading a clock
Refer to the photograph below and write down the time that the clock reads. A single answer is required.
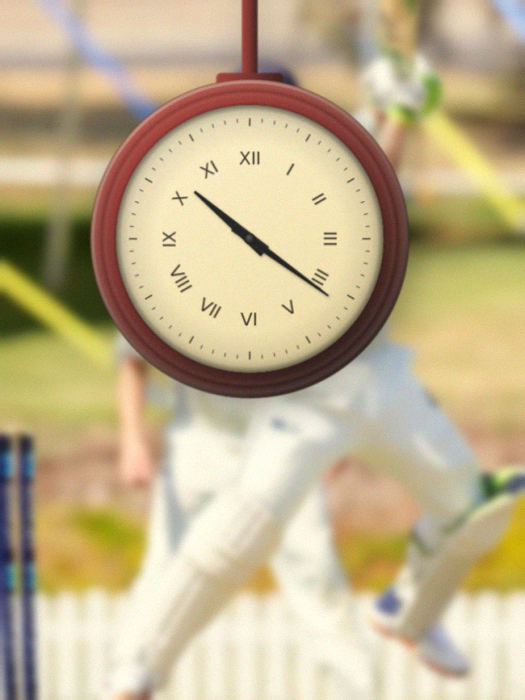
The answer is 10:21
